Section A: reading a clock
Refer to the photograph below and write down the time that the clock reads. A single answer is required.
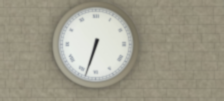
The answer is 6:33
